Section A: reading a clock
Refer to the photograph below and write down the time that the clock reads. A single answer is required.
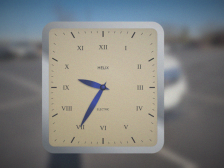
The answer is 9:35
